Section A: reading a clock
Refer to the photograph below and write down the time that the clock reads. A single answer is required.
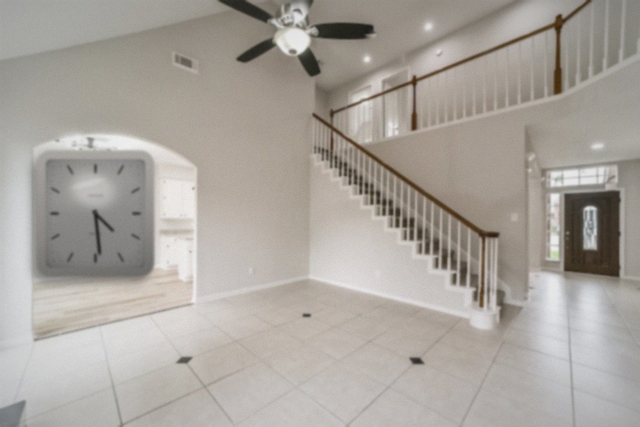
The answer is 4:29
